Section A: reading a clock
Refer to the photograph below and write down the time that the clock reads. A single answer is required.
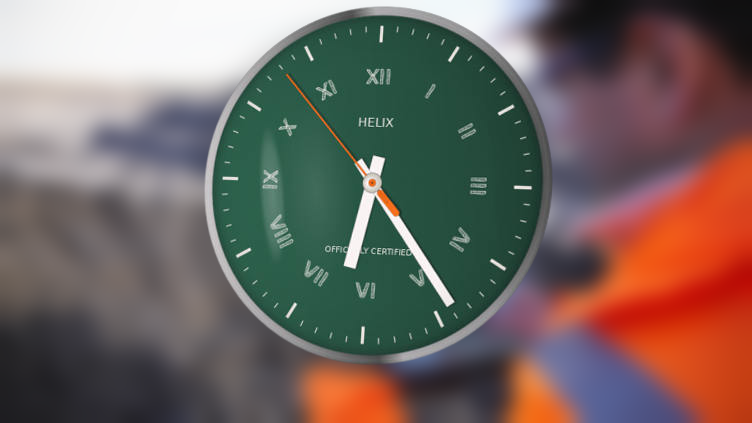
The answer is 6:23:53
